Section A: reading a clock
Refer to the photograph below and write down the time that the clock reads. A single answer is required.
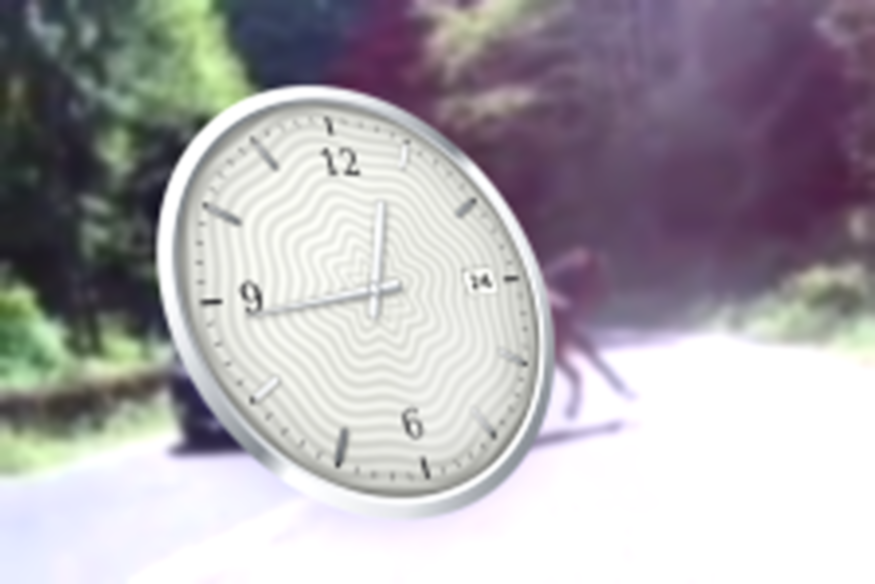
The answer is 12:44
